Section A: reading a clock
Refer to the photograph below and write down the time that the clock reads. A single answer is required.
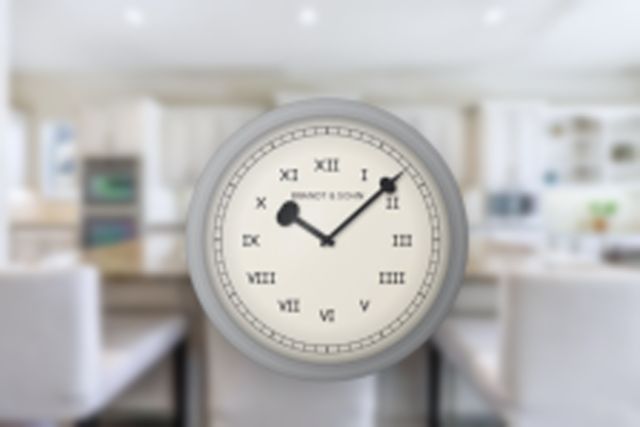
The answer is 10:08
